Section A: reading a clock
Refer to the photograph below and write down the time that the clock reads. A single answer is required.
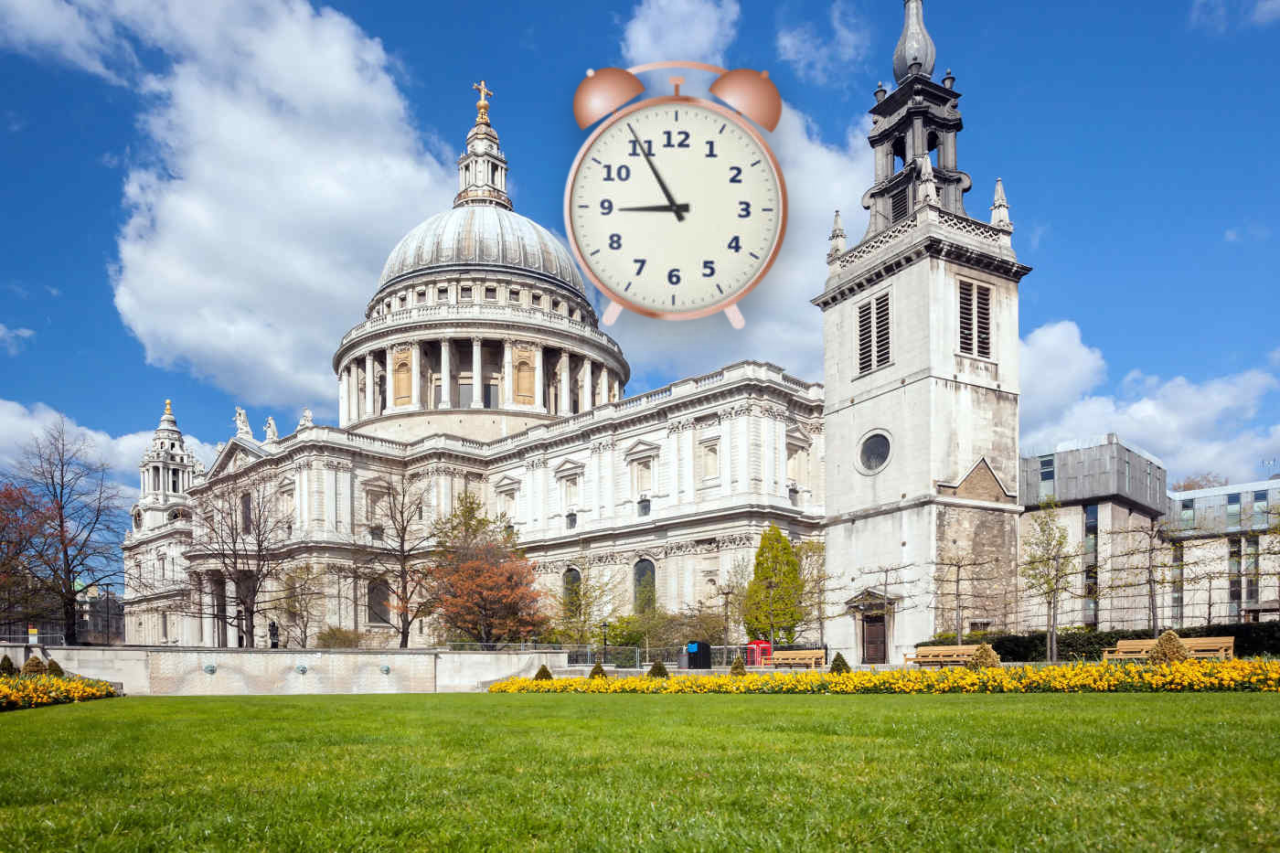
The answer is 8:55
